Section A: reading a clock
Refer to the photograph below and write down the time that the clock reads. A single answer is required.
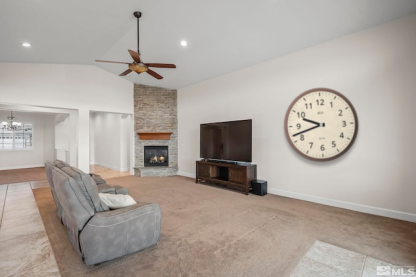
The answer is 9:42
